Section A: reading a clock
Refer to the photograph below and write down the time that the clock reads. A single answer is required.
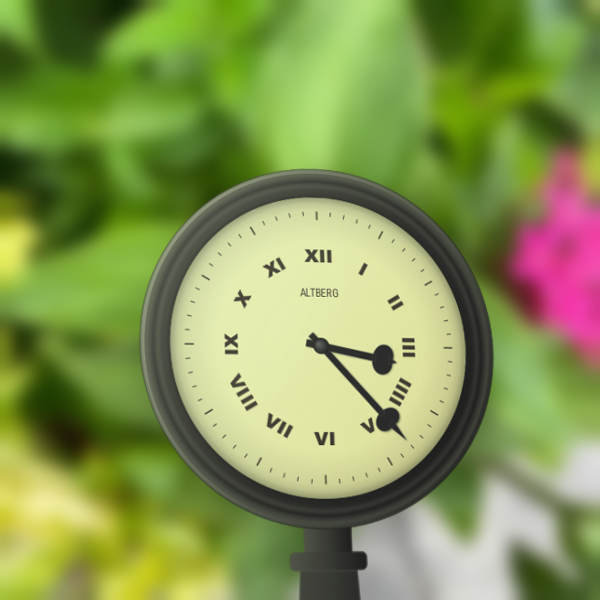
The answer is 3:23
